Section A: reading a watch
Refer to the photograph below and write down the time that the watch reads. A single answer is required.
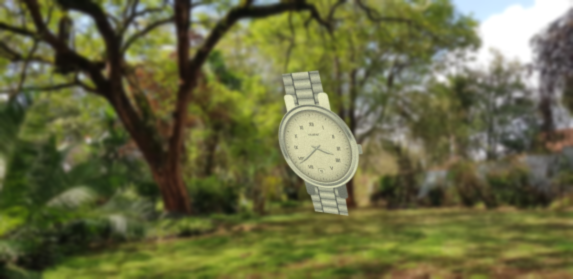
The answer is 3:39
